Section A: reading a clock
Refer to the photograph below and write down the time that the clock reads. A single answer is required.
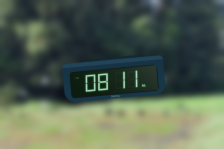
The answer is 8:11
